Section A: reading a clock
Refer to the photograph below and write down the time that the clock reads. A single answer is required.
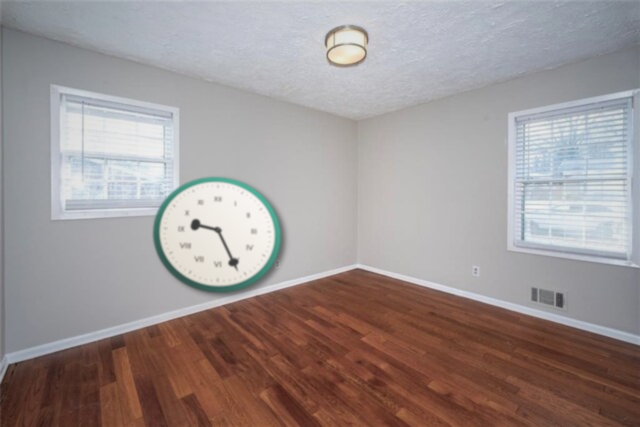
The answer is 9:26
